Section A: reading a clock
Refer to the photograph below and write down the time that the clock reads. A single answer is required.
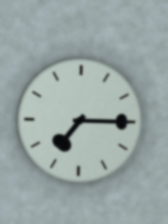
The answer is 7:15
